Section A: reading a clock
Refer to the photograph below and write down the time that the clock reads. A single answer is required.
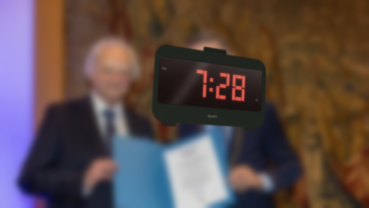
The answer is 7:28
